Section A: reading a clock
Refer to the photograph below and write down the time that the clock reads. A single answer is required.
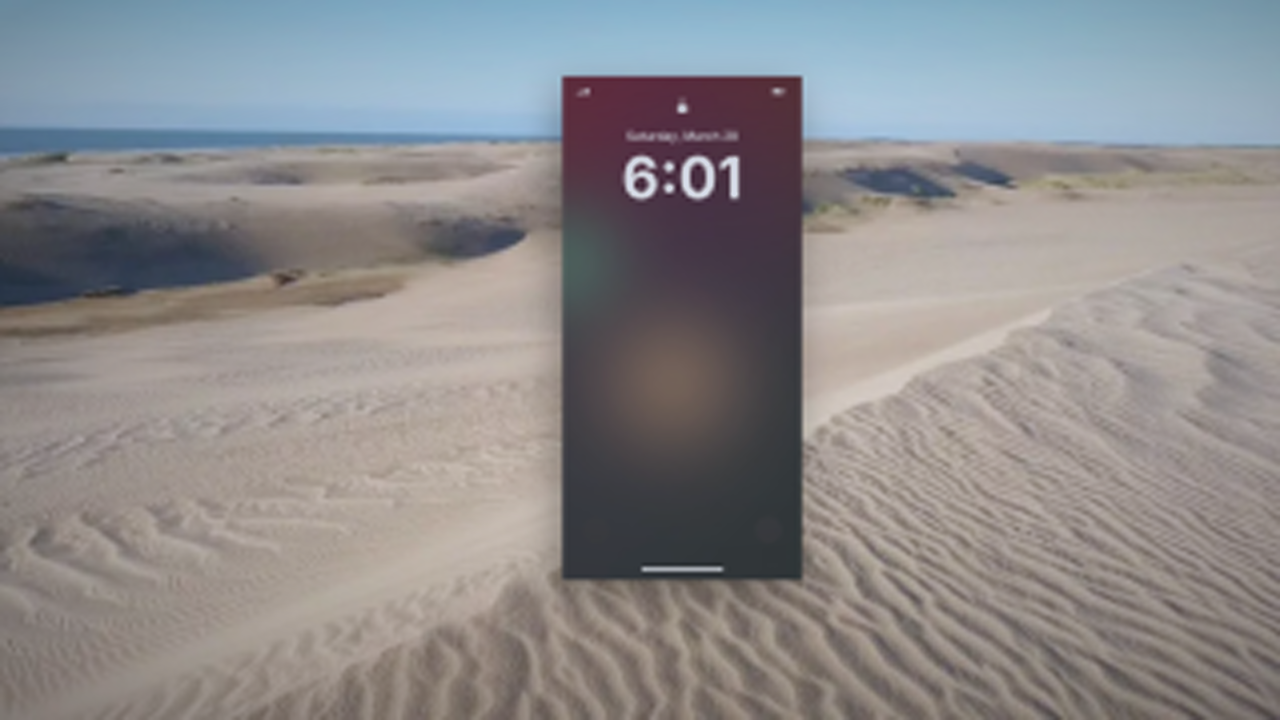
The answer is 6:01
